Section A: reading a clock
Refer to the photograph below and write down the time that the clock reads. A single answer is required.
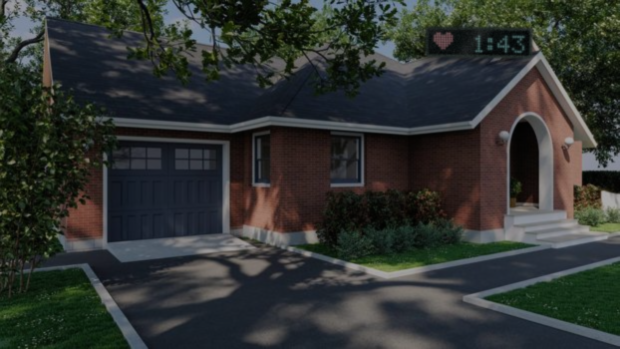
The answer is 1:43
